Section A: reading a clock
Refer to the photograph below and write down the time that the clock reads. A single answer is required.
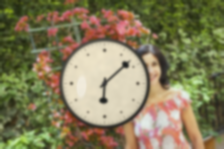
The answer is 6:08
